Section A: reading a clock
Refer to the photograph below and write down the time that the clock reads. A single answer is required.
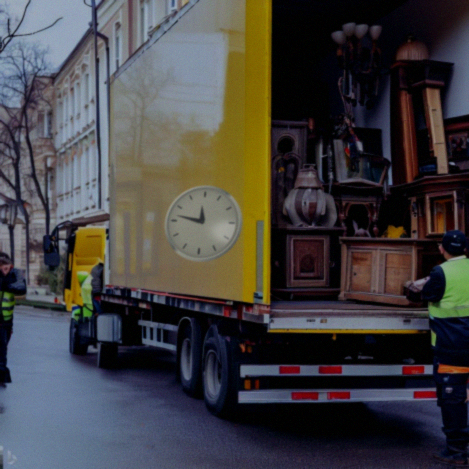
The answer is 11:47
